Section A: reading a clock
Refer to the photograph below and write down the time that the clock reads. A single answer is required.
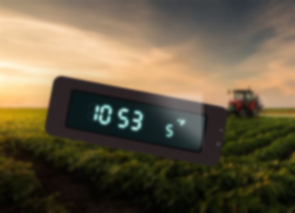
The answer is 10:53
